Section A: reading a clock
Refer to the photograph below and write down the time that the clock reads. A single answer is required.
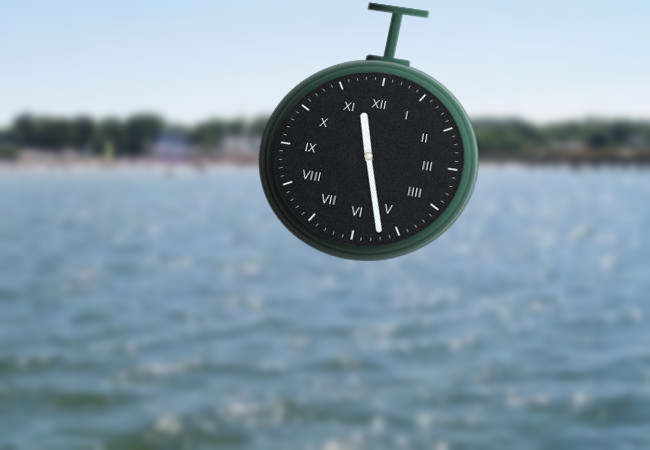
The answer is 11:27
